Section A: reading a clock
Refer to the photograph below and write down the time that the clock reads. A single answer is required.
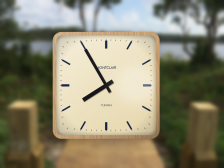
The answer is 7:55
